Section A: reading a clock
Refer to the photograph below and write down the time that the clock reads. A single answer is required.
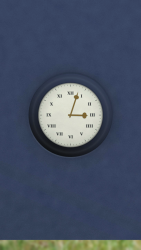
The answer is 3:03
